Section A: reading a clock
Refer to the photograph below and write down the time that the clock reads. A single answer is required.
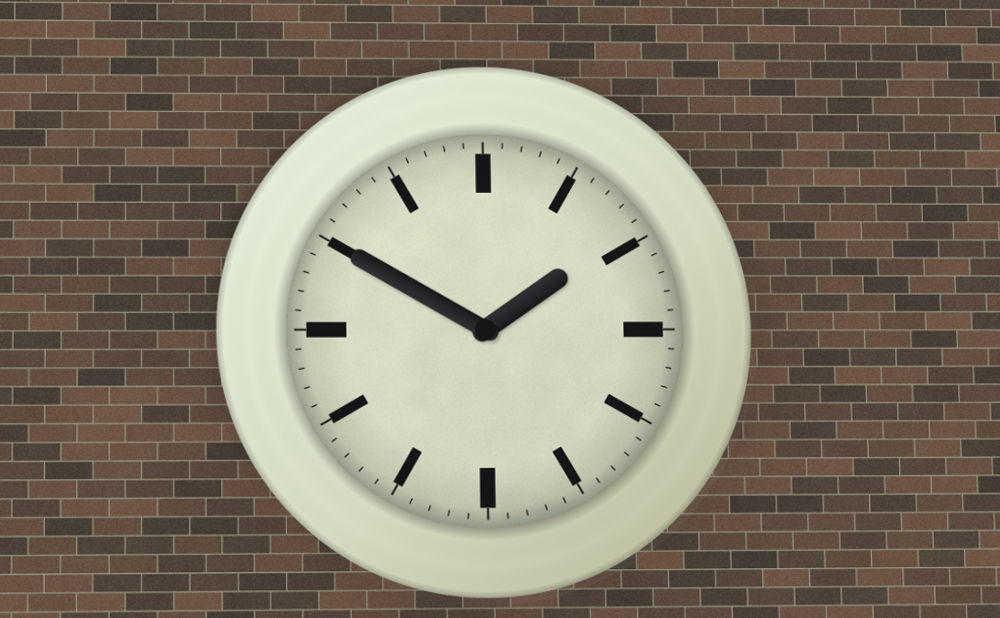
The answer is 1:50
